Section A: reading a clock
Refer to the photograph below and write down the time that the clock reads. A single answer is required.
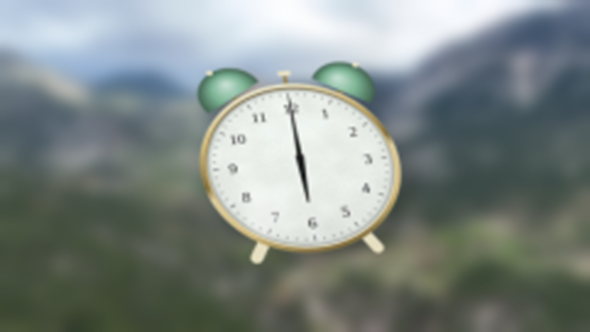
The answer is 6:00
